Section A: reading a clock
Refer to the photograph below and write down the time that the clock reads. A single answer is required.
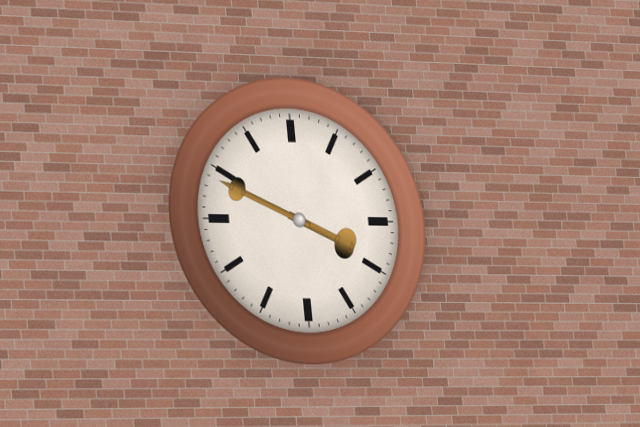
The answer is 3:49
